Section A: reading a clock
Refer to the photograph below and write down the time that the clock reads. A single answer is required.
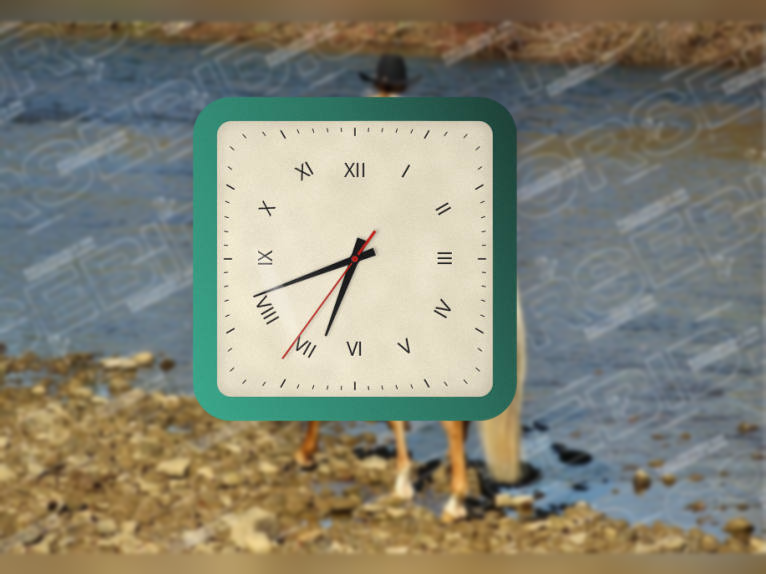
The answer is 6:41:36
